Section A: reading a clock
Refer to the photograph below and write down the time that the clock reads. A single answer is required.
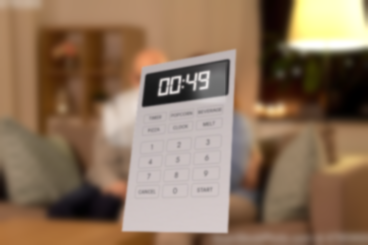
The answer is 0:49
